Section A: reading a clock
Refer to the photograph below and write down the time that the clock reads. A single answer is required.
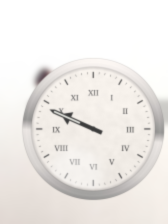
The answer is 9:49
